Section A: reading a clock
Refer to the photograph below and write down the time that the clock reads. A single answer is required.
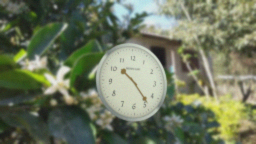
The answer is 10:24
